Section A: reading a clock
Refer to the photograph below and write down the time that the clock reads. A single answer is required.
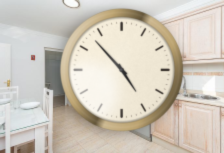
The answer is 4:53
